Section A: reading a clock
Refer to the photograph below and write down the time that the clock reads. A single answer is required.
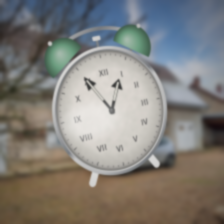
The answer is 12:55
